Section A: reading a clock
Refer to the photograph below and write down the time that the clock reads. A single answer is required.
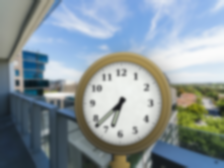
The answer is 6:38
